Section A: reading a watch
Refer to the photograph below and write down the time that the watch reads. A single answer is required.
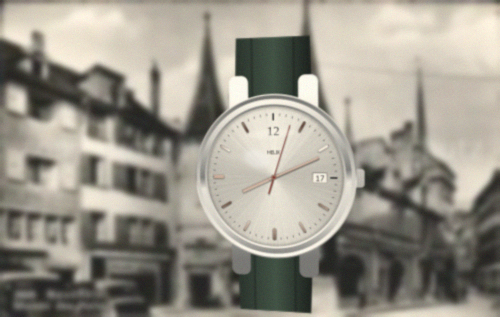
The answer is 8:11:03
